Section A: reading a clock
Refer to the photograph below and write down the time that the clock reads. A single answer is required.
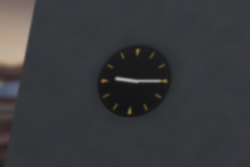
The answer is 9:15
